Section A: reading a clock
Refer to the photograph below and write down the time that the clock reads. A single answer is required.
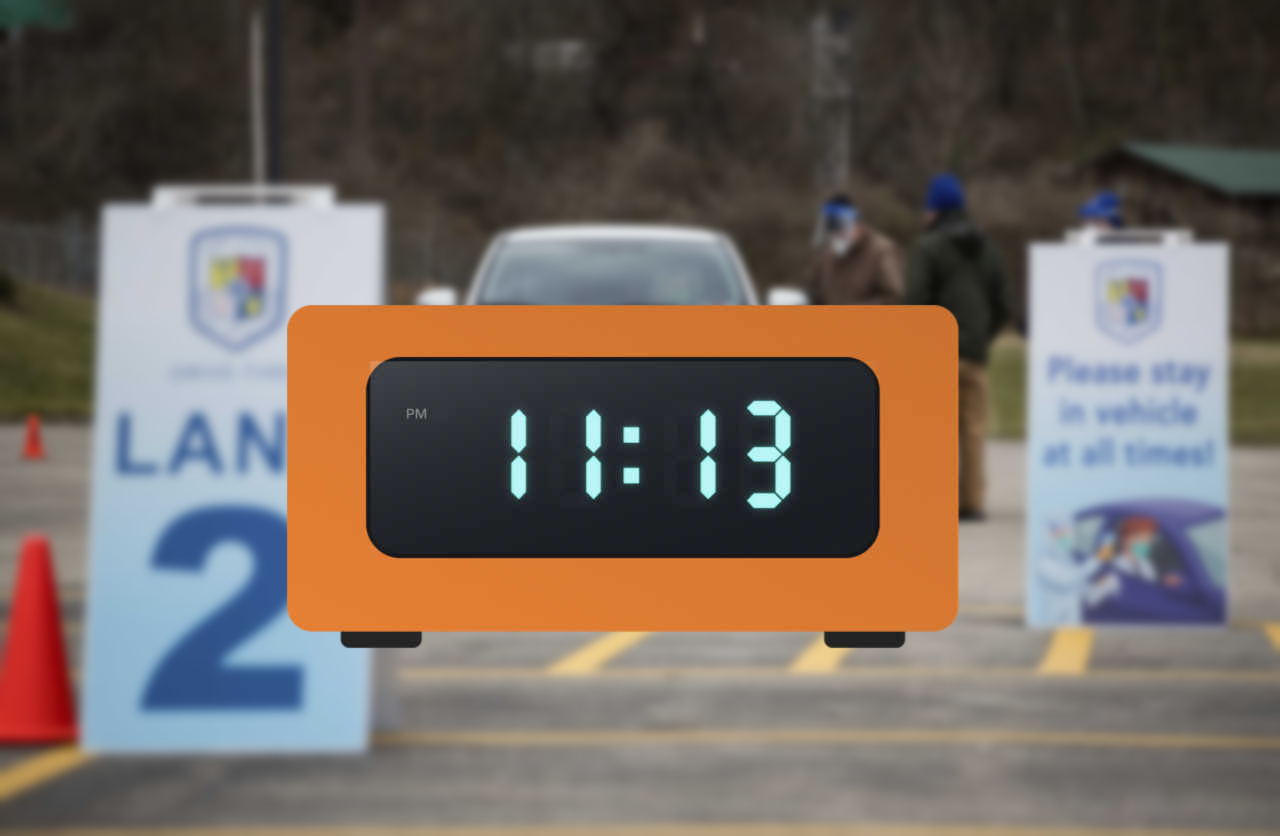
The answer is 11:13
